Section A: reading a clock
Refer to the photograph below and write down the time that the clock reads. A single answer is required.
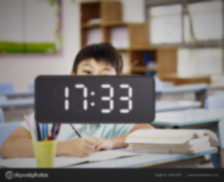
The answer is 17:33
